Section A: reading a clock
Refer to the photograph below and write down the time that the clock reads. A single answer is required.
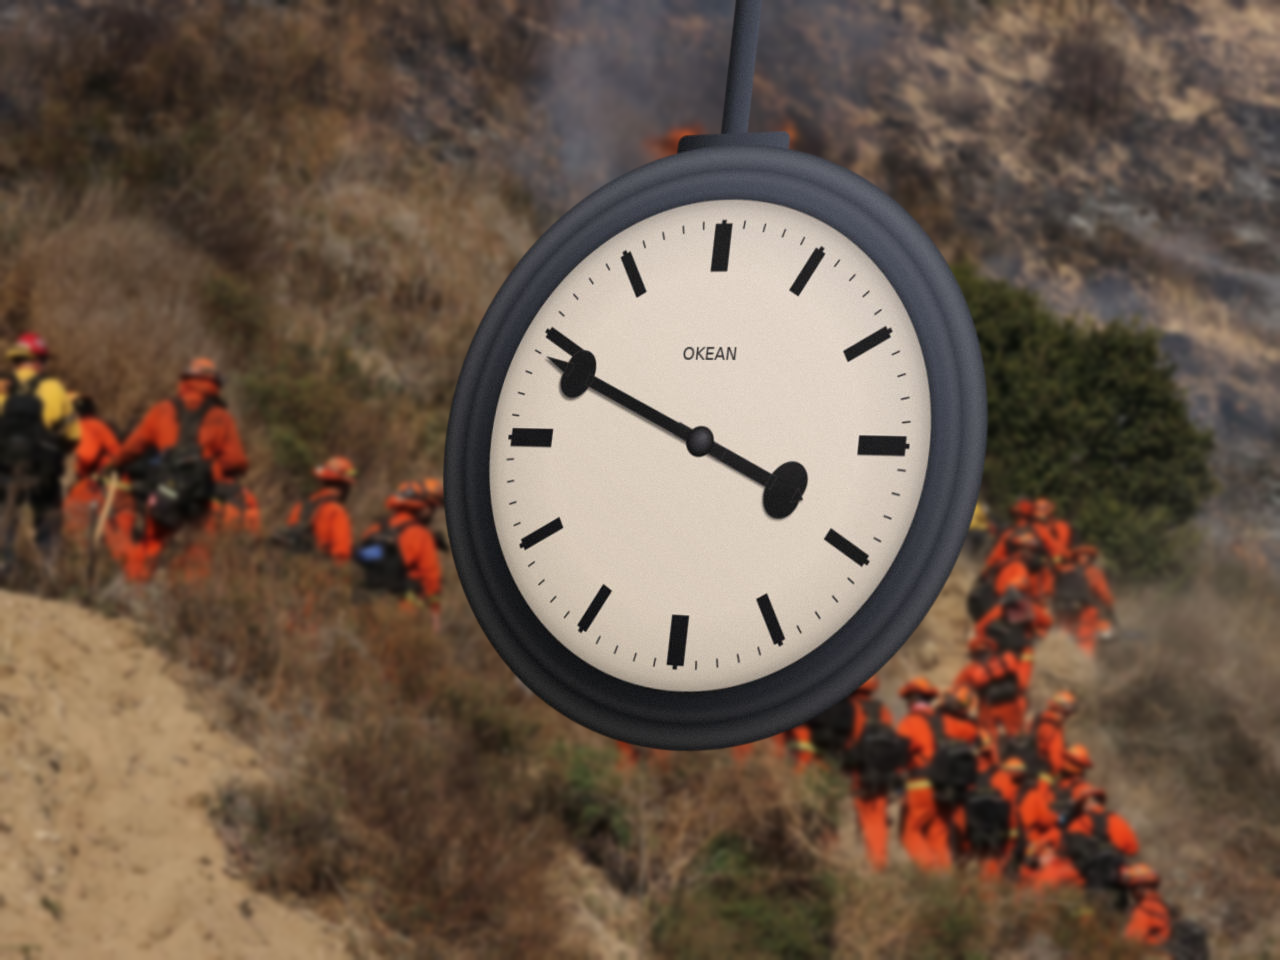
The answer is 3:49
